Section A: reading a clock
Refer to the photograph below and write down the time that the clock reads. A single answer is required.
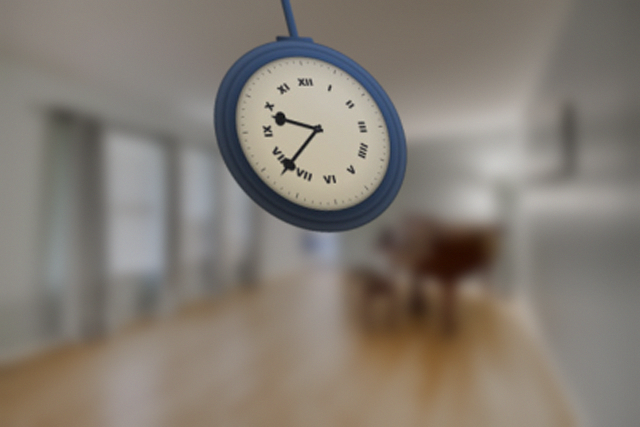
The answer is 9:38
